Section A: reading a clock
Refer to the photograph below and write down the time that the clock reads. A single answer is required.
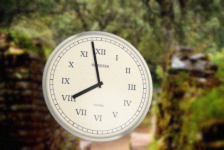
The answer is 7:58
